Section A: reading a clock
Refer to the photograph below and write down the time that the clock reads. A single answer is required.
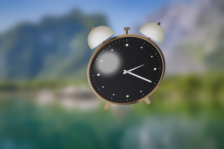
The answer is 2:20
